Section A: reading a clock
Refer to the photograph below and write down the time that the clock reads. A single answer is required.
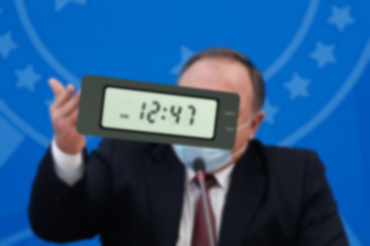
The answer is 12:47
